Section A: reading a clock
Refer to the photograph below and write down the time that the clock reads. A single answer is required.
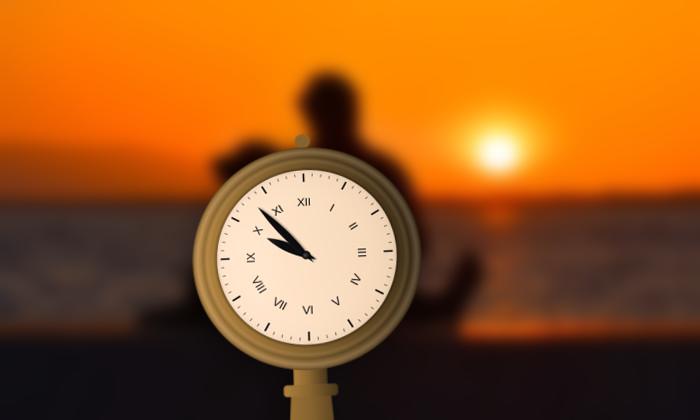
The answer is 9:53
